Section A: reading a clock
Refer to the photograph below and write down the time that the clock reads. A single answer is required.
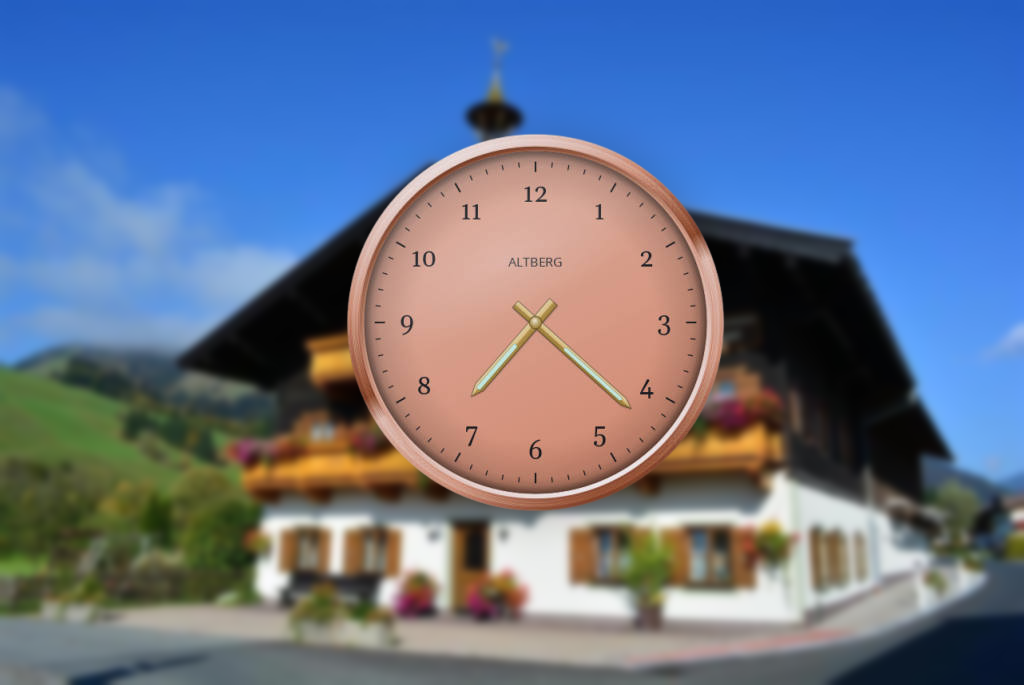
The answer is 7:22
